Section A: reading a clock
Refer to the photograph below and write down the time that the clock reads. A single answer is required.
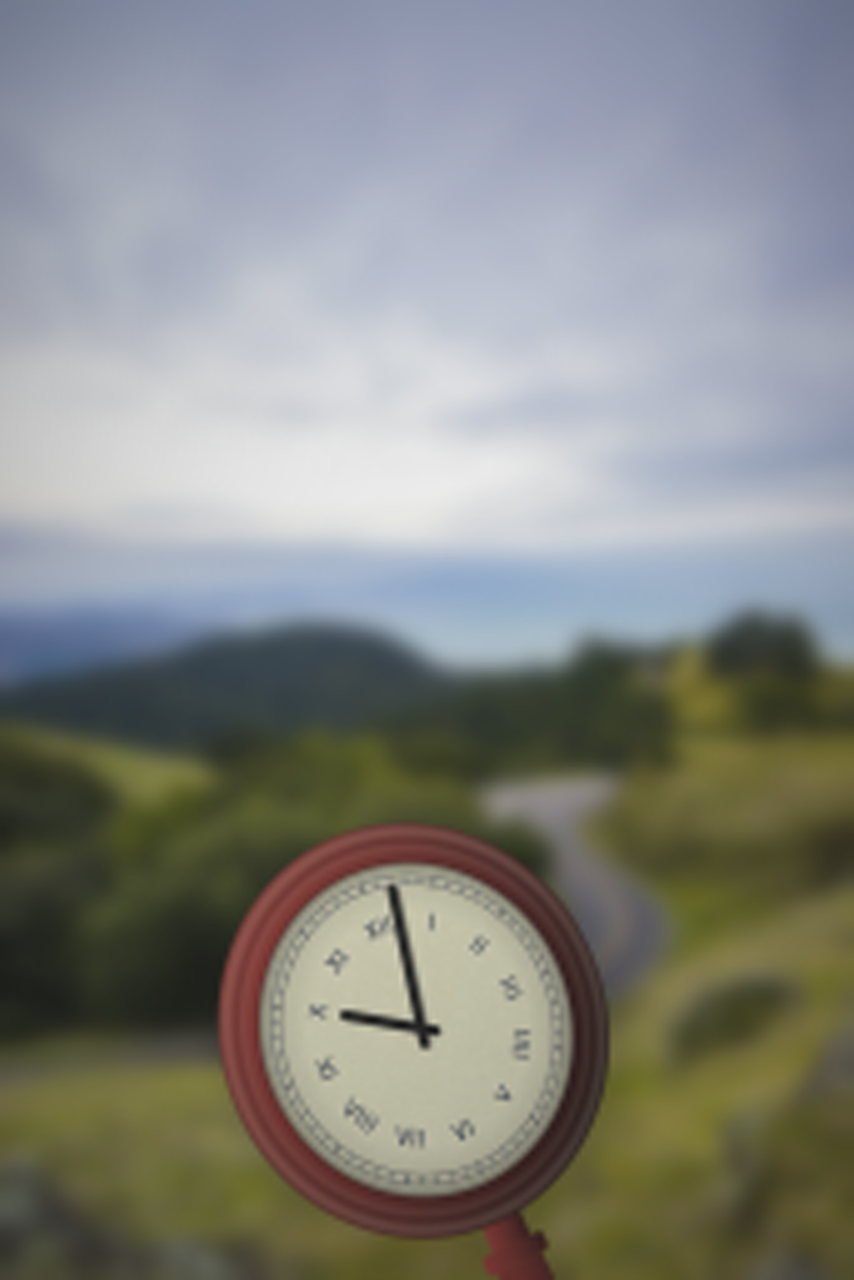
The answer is 10:02
